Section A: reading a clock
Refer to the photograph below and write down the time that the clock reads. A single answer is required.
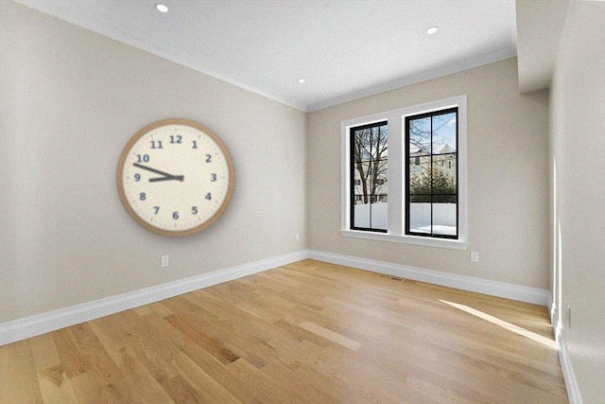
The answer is 8:48
